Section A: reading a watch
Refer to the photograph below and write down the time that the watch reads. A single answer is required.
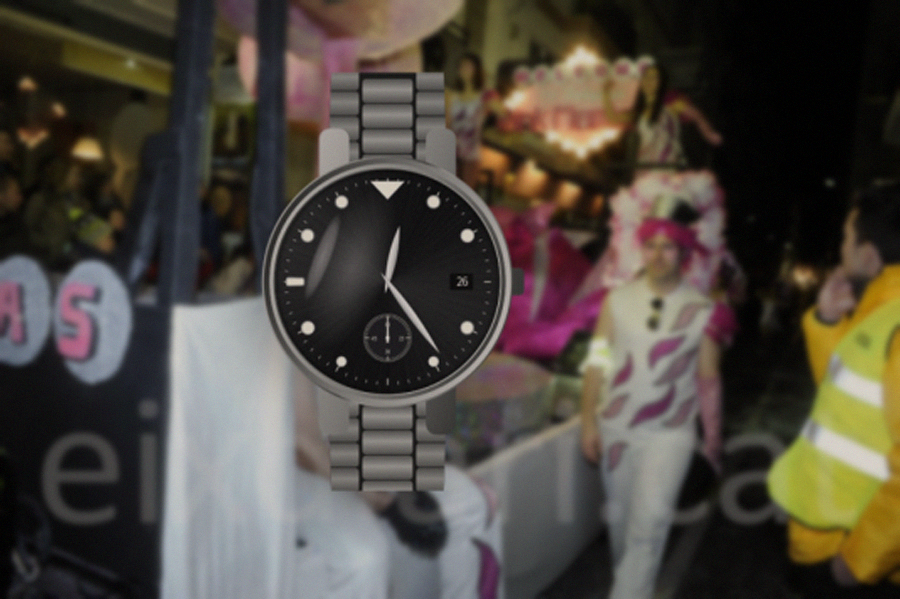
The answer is 12:24
